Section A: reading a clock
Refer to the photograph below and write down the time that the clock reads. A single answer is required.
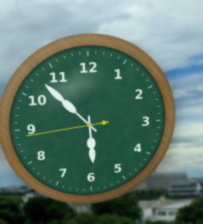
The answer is 5:52:44
